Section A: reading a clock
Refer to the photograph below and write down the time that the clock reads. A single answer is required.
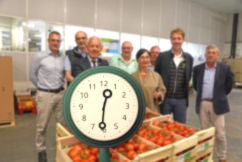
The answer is 12:31
